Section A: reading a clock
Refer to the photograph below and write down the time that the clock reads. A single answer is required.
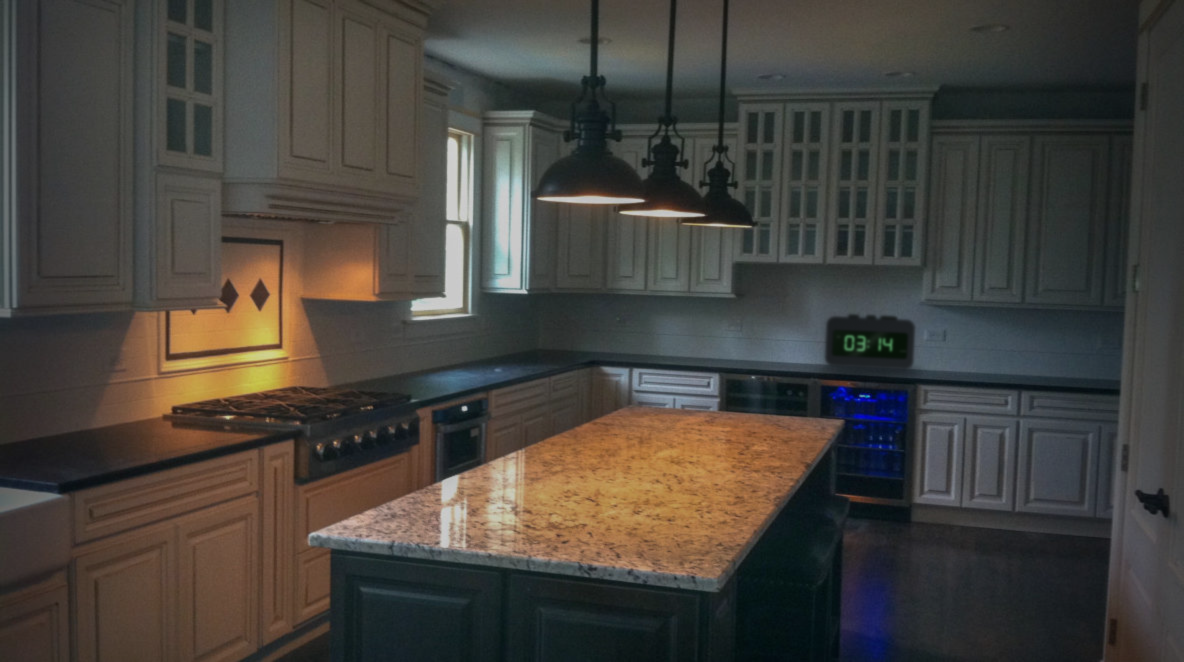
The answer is 3:14
